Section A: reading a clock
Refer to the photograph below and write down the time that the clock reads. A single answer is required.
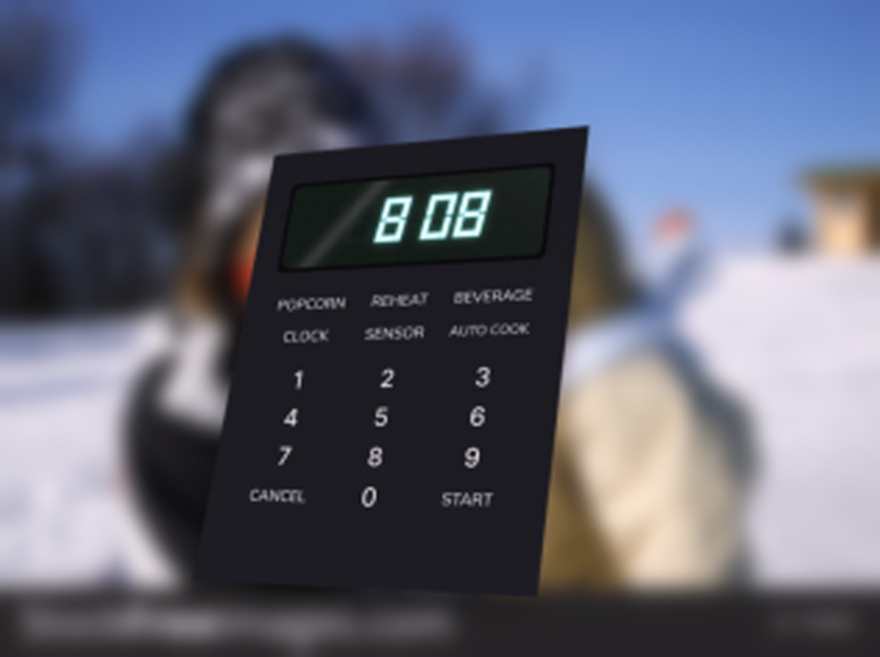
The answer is 8:08
